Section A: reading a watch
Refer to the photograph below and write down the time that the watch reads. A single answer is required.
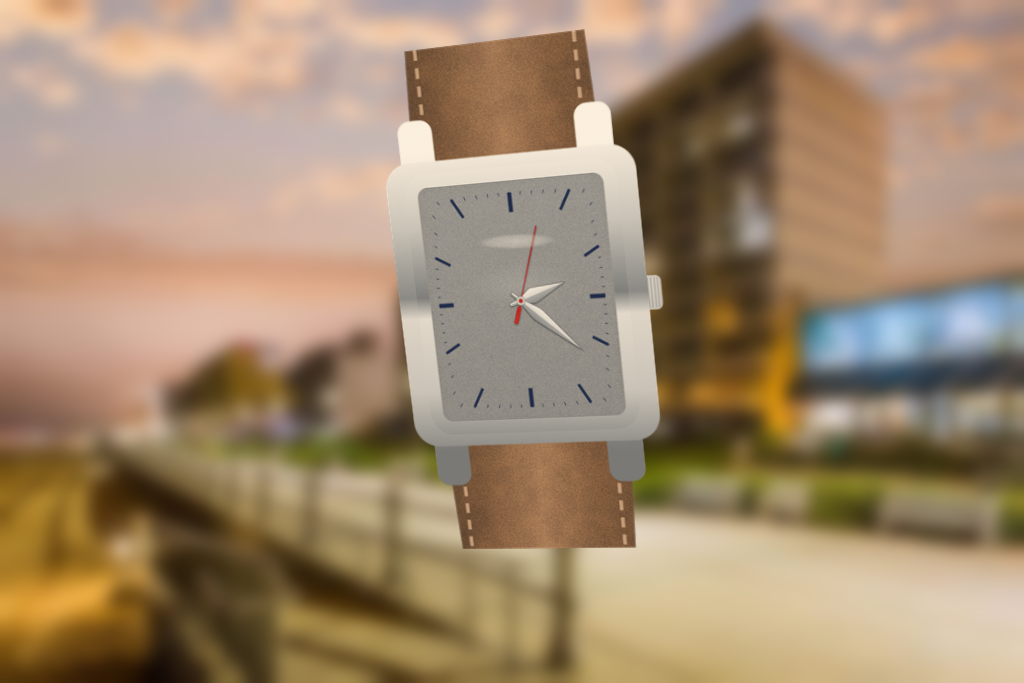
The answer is 2:22:03
